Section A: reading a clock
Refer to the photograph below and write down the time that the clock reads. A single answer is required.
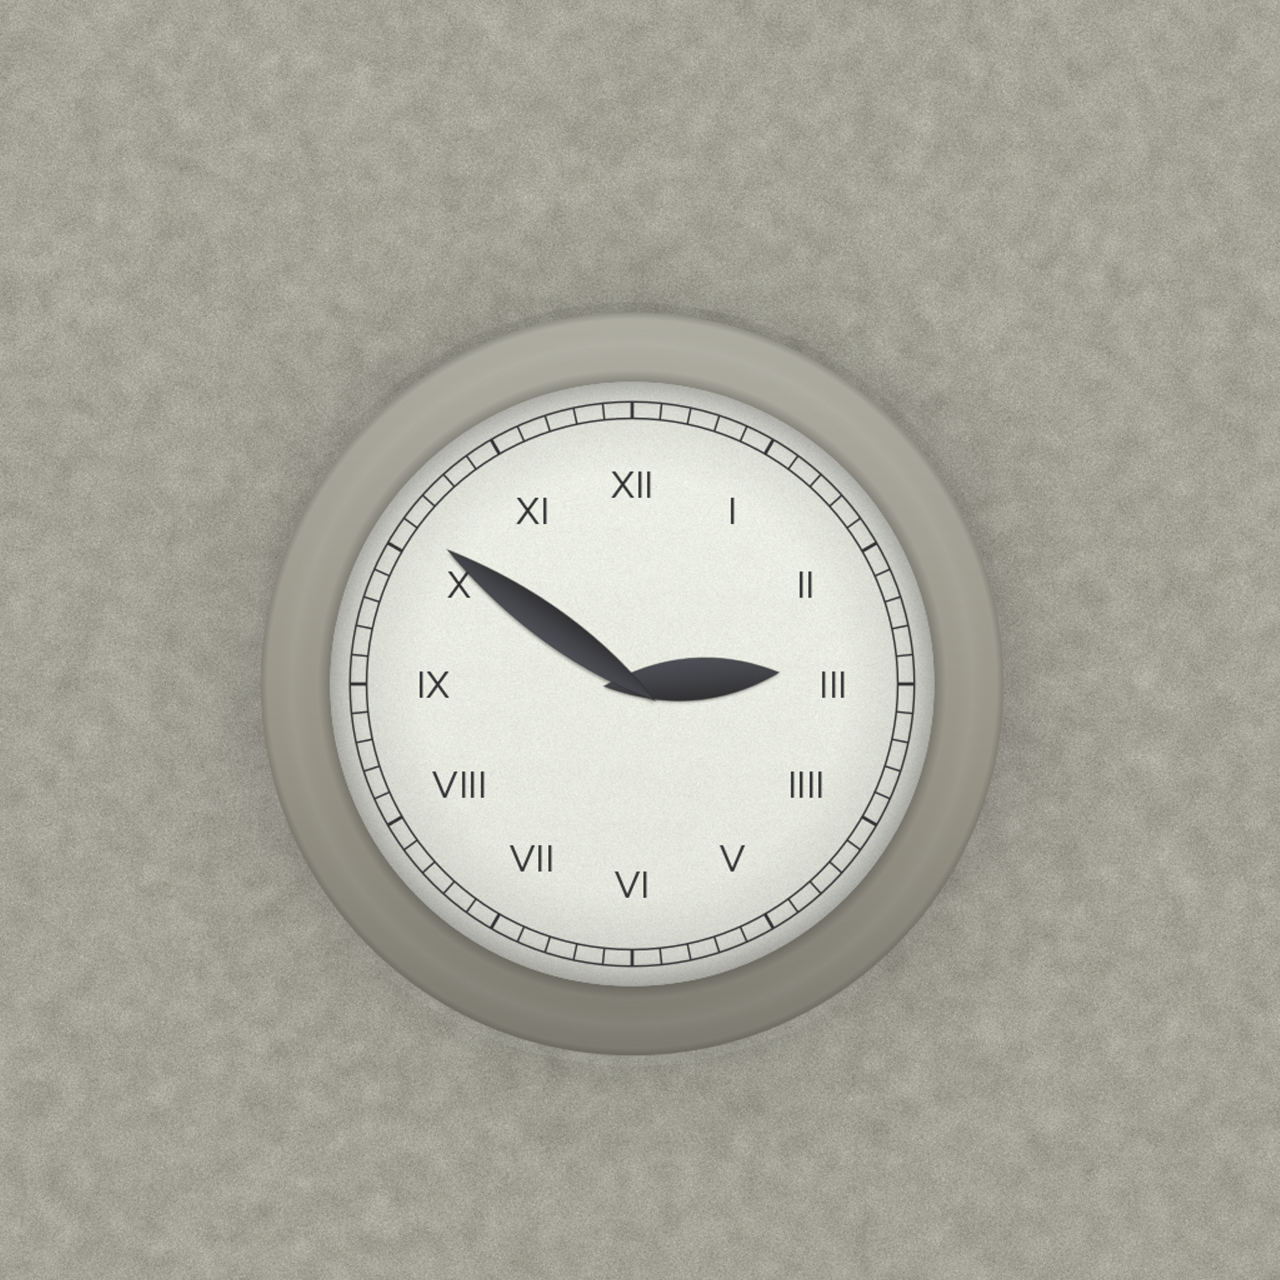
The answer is 2:51
